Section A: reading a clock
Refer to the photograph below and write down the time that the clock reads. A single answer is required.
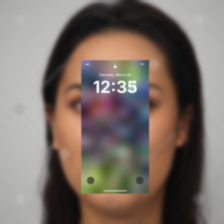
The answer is 12:35
